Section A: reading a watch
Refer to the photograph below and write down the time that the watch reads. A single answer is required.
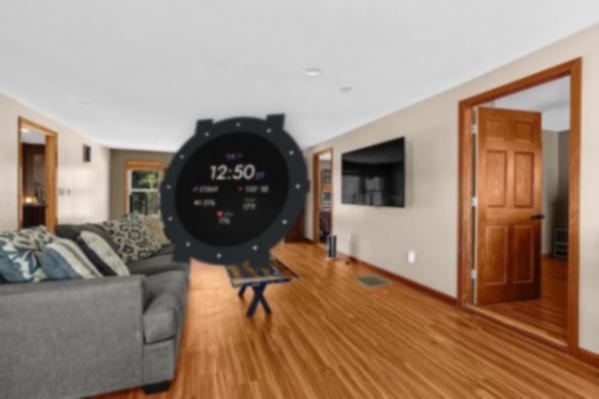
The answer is 12:50
